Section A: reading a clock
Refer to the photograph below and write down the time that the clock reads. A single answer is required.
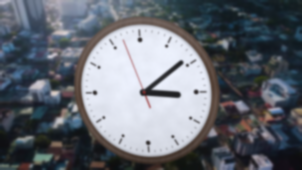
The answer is 3:08:57
